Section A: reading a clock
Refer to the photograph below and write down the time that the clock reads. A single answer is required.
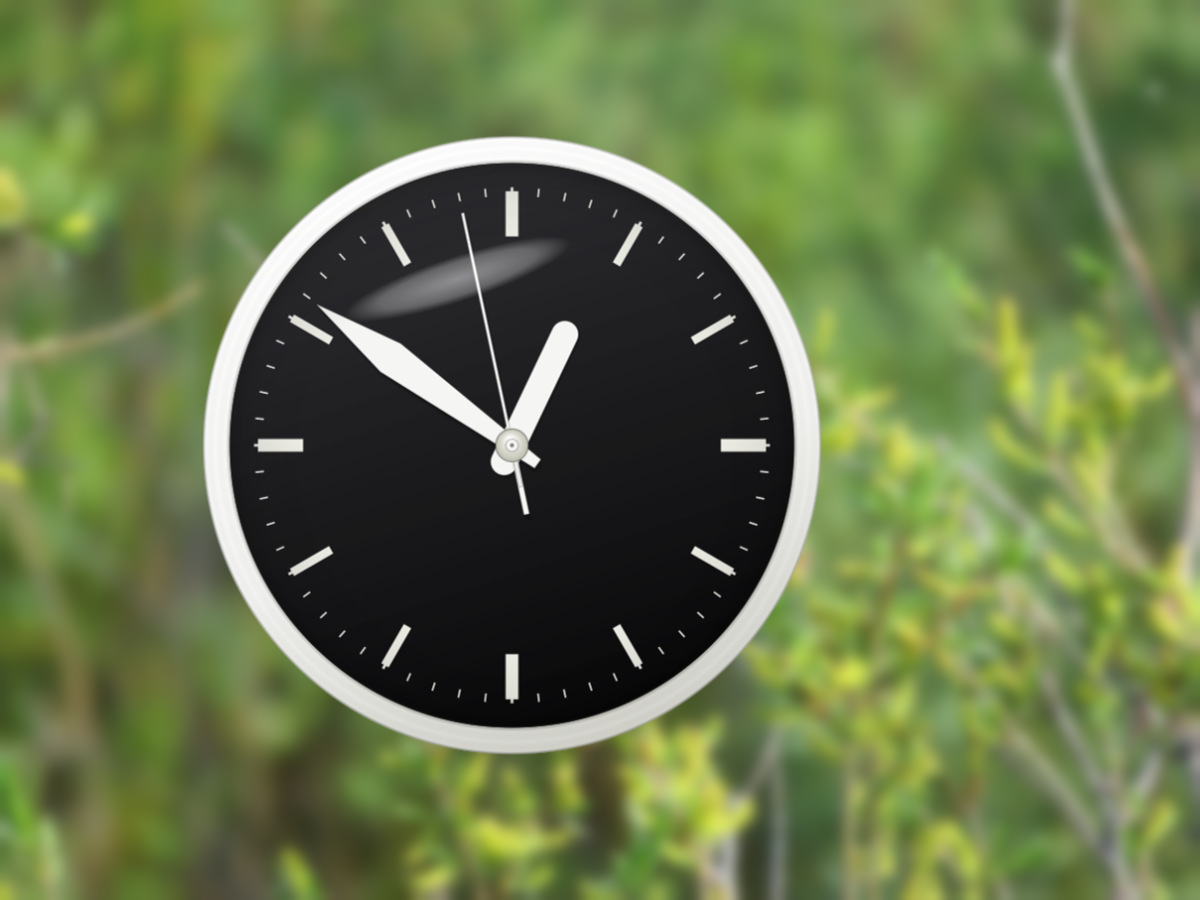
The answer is 12:50:58
